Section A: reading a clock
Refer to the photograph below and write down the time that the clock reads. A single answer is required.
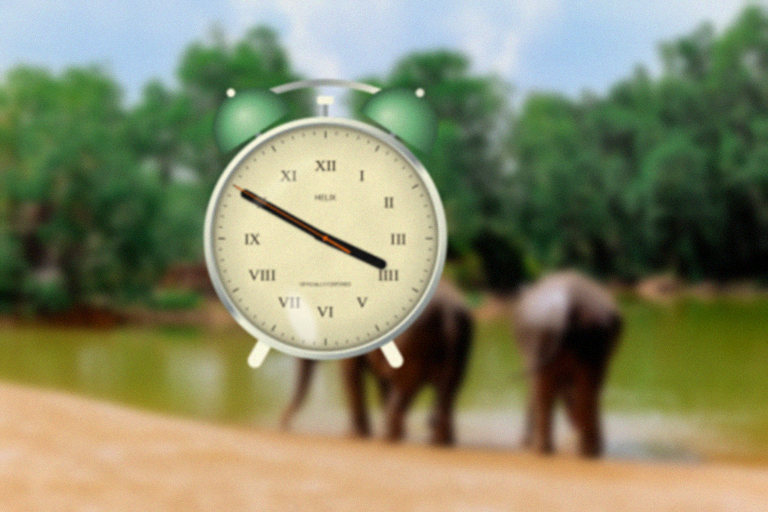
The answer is 3:49:50
